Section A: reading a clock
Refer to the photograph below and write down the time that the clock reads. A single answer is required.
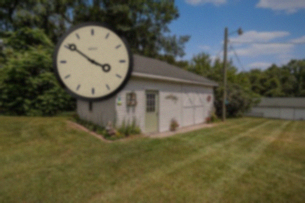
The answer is 3:51
